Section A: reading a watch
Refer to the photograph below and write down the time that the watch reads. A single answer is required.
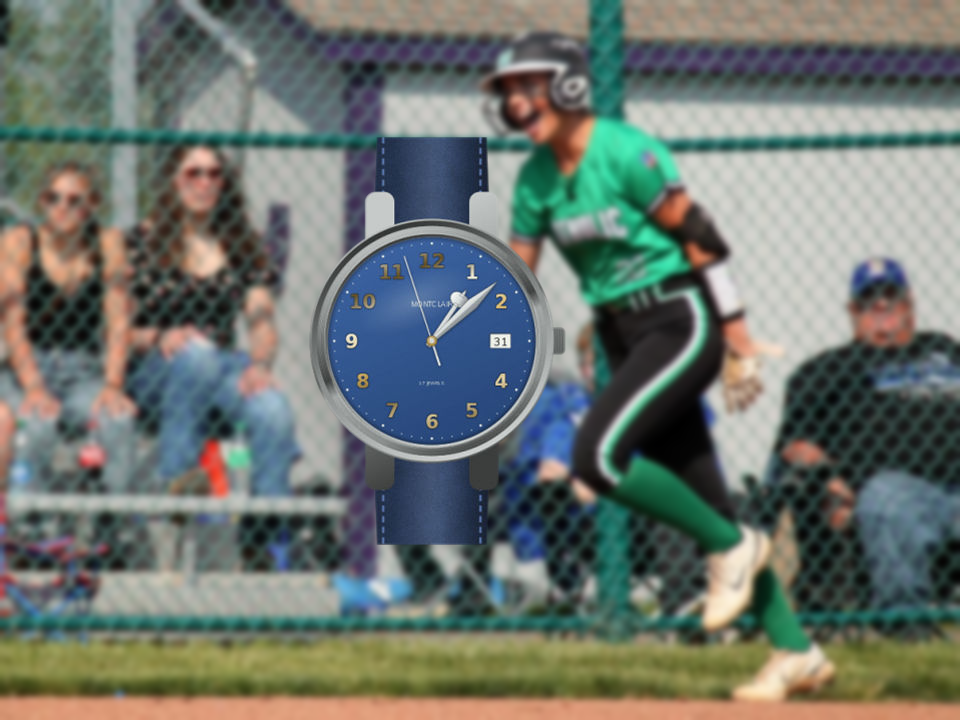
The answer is 1:07:57
